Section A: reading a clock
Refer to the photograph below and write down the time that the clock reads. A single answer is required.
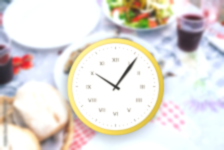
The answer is 10:06
